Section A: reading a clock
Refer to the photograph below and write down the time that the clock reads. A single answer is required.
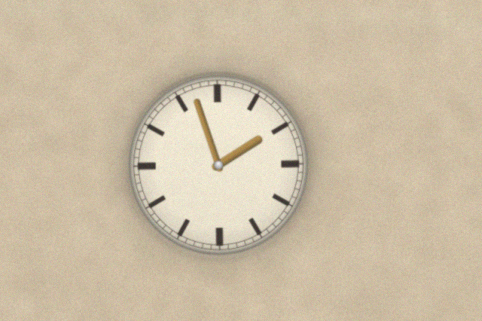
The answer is 1:57
